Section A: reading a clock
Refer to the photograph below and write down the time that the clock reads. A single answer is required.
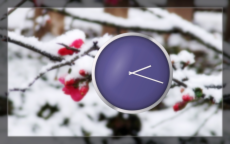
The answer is 2:18
